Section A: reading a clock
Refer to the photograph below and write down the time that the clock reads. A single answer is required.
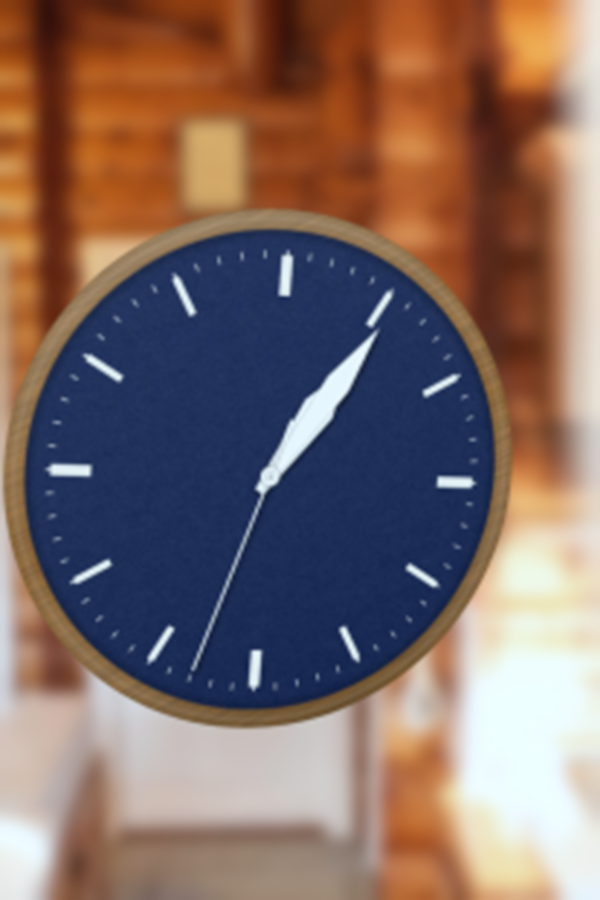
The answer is 1:05:33
